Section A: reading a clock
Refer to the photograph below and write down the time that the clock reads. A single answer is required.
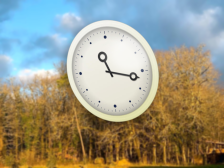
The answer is 11:17
